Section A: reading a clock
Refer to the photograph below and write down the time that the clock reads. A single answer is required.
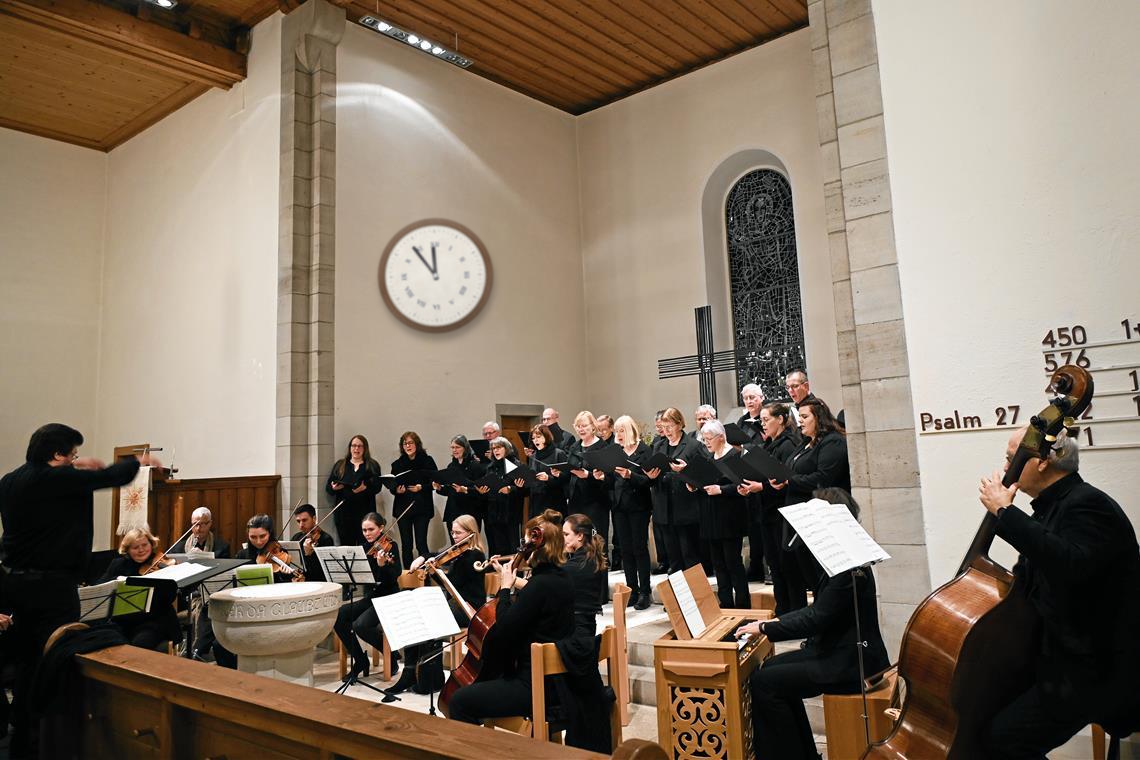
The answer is 11:54
